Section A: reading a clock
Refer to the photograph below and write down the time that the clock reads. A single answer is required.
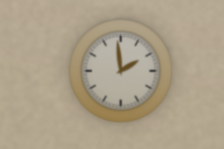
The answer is 1:59
